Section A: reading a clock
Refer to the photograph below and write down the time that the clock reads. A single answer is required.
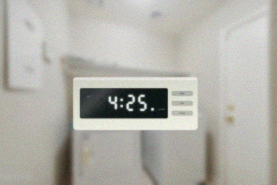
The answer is 4:25
